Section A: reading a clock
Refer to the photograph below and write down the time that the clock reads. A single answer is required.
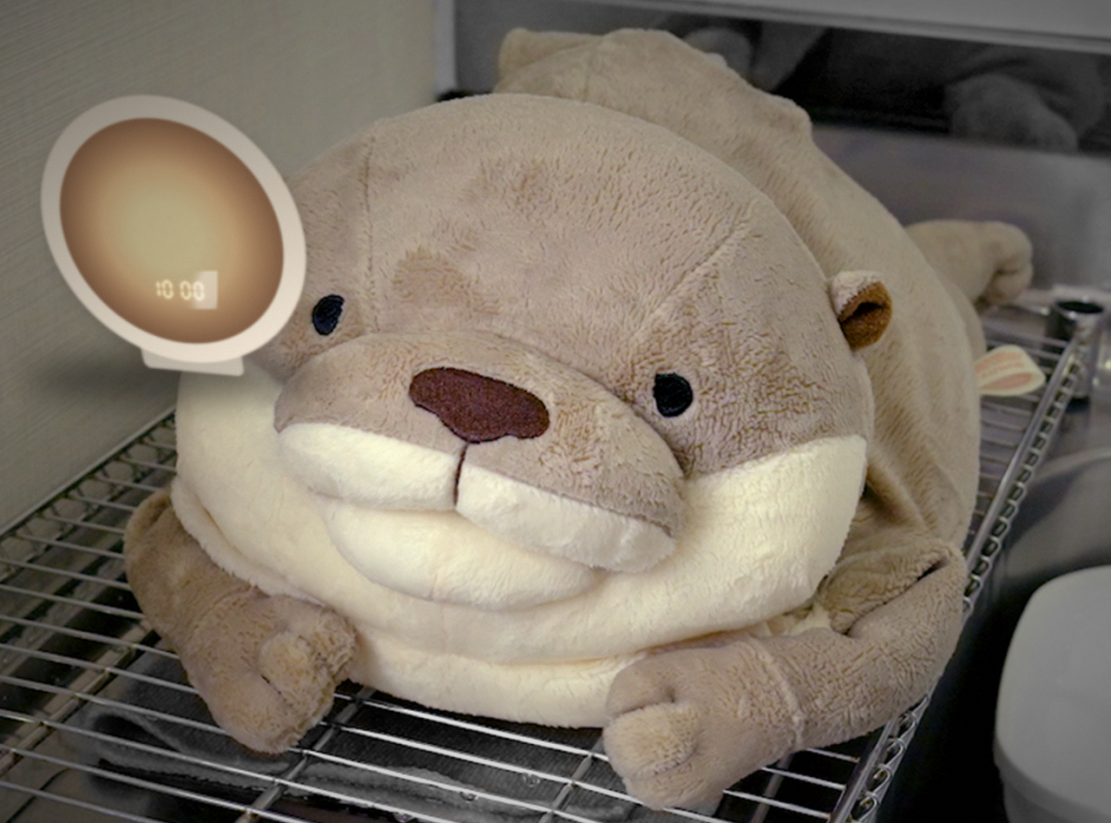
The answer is 10:00
